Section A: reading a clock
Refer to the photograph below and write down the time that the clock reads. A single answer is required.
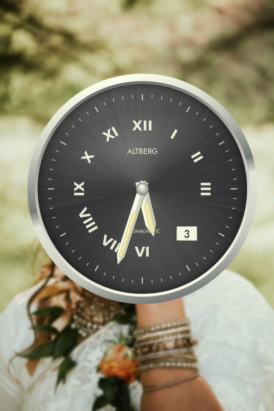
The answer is 5:33
